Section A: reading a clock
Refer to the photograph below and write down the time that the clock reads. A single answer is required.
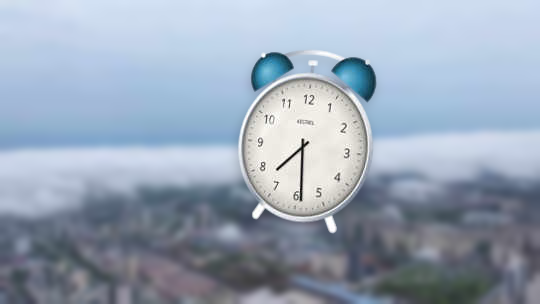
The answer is 7:29
